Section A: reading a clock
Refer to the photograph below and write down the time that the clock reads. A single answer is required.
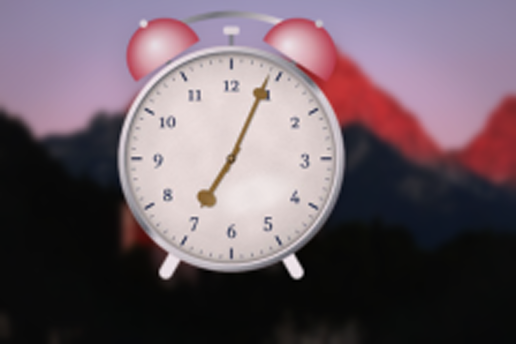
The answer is 7:04
